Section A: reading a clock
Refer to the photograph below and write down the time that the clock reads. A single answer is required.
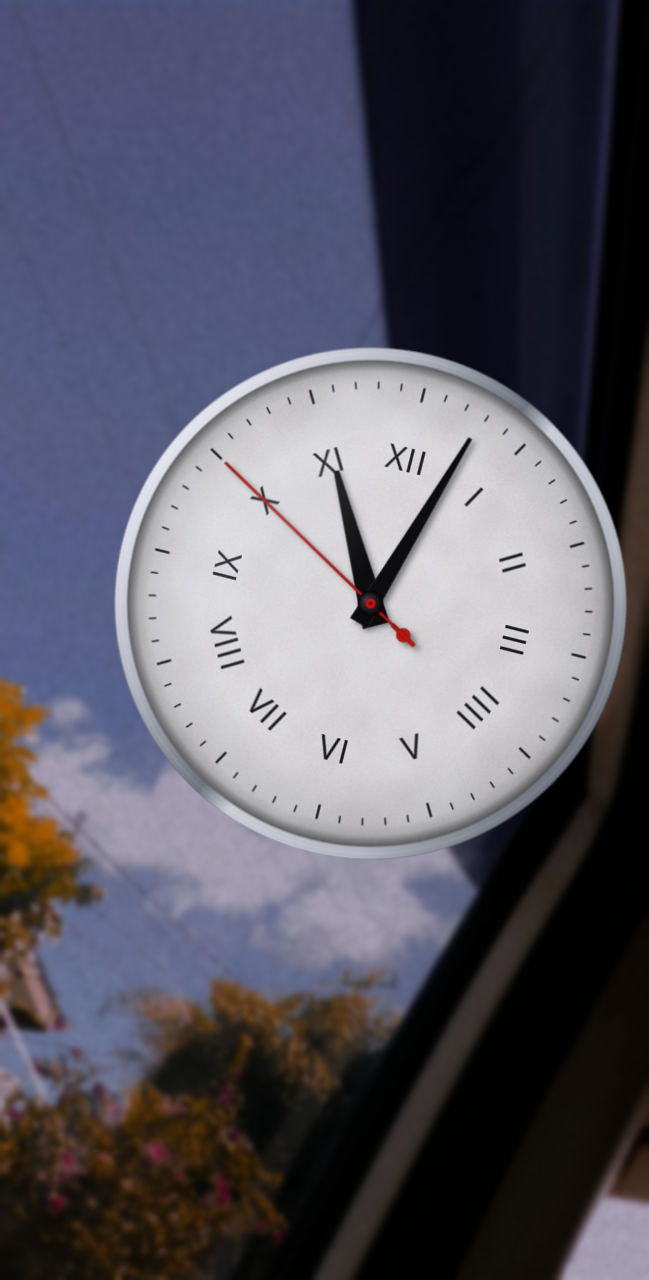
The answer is 11:02:50
